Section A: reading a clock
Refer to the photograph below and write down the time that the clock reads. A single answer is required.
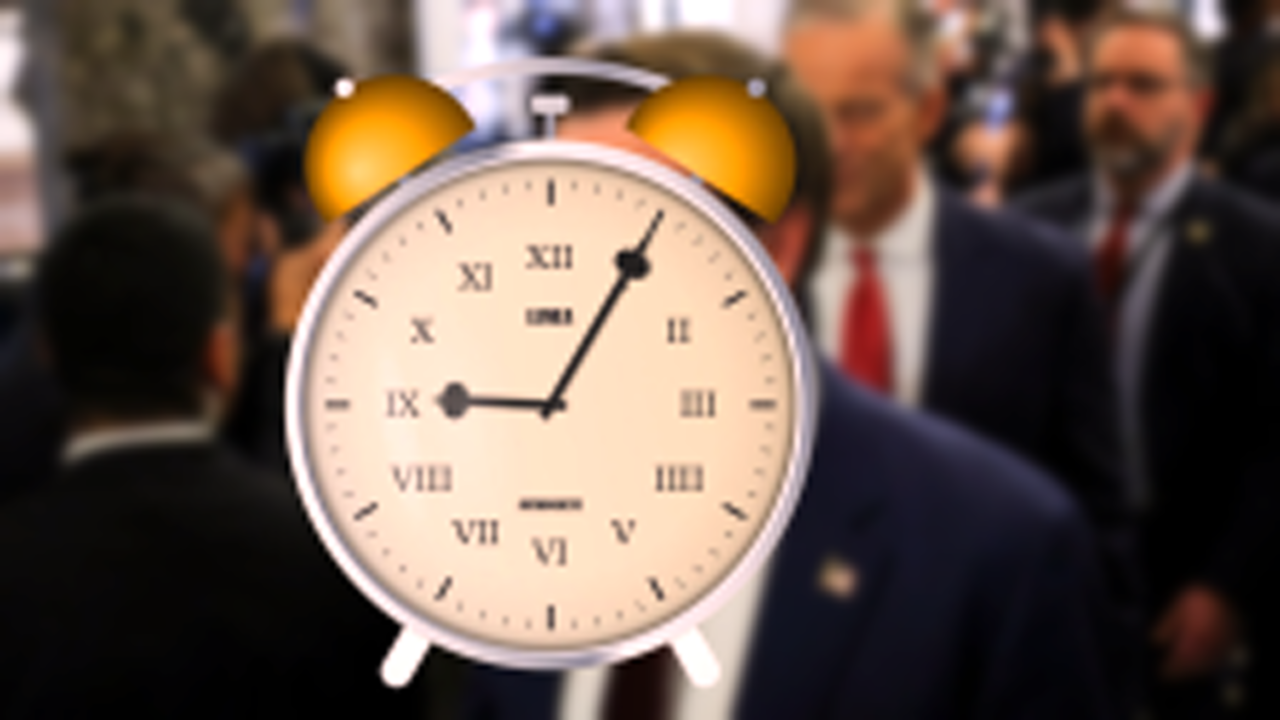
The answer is 9:05
